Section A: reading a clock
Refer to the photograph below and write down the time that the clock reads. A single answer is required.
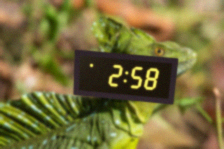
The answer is 2:58
